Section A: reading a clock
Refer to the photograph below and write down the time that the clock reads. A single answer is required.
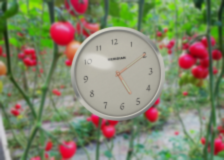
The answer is 5:10
